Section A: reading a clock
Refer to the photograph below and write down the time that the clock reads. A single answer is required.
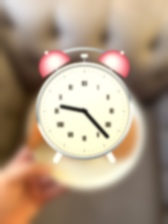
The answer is 9:23
